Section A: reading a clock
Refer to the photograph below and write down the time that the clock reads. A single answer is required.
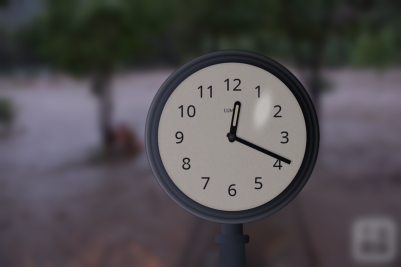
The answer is 12:19
